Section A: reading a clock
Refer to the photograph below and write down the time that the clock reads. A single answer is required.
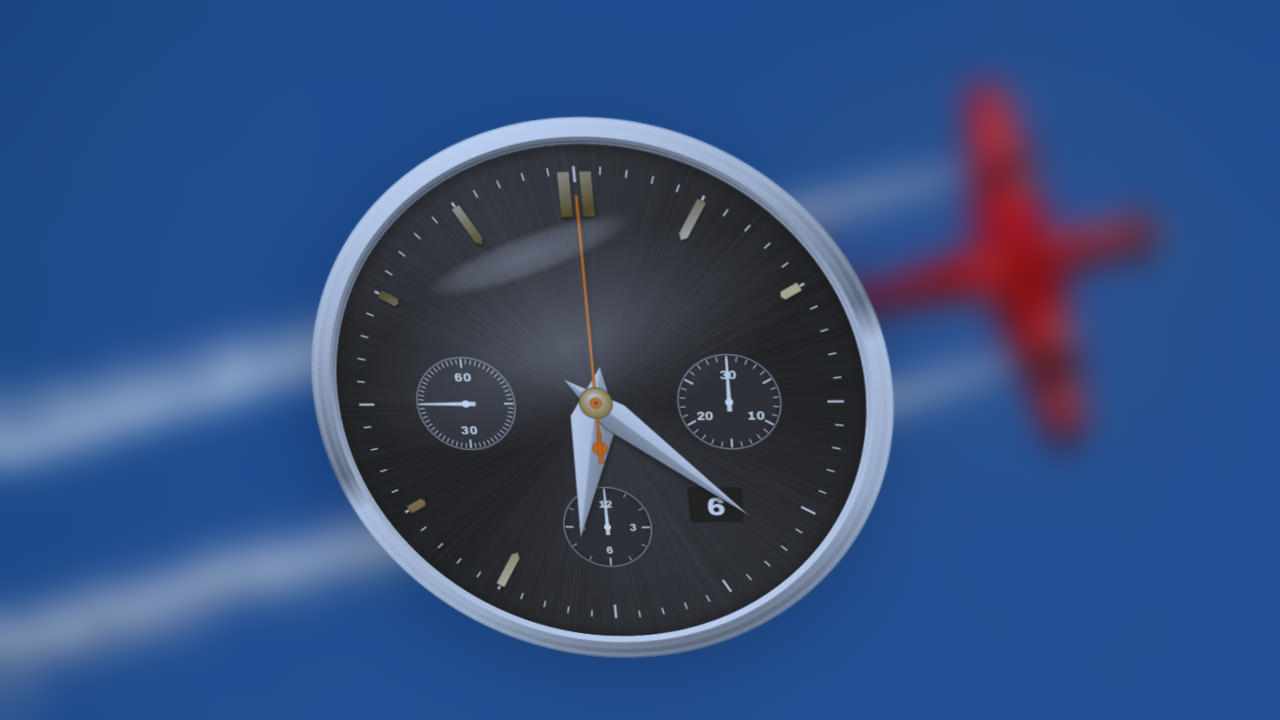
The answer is 6:21:45
